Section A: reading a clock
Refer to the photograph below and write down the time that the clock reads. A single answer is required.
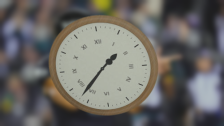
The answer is 1:37
